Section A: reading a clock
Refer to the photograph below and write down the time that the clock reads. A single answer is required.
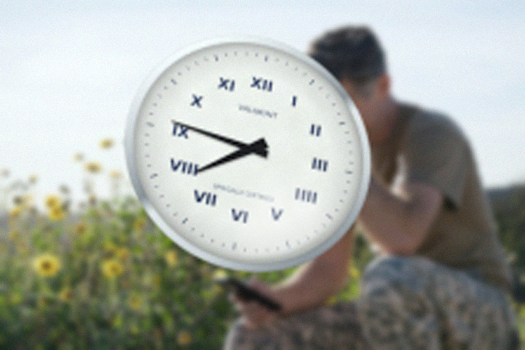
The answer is 7:46
